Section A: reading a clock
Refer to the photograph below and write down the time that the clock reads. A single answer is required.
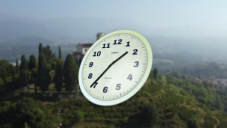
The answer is 1:36
